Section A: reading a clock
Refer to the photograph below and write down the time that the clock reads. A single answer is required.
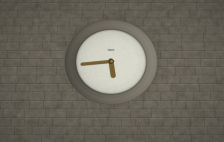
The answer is 5:44
